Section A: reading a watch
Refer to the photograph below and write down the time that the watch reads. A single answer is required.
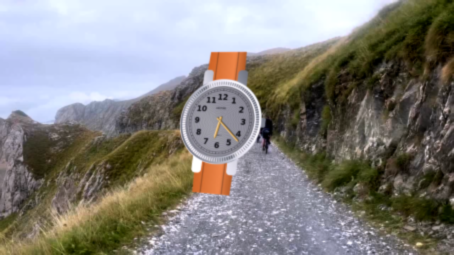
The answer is 6:22
